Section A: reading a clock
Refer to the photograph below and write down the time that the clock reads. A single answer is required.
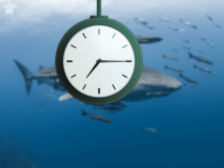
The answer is 7:15
